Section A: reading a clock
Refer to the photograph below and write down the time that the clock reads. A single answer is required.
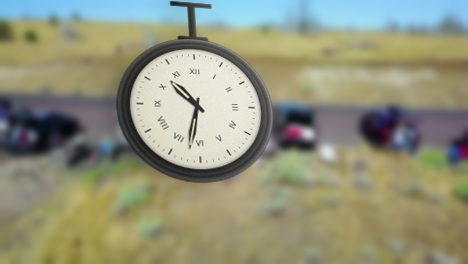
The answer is 10:32
